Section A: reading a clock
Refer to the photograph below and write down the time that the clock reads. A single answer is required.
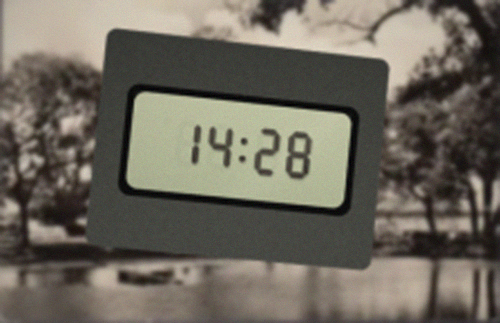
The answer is 14:28
